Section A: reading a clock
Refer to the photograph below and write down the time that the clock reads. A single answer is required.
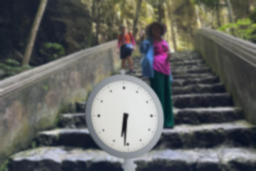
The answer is 6:31
